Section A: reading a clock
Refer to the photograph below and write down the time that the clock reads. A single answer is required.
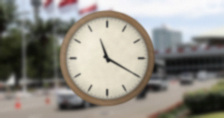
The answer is 11:20
